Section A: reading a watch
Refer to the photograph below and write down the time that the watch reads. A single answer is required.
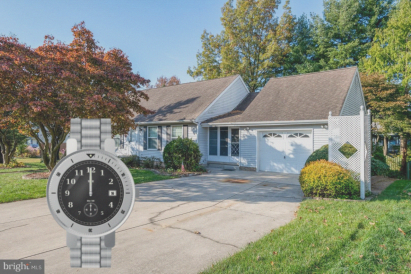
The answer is 12:00
